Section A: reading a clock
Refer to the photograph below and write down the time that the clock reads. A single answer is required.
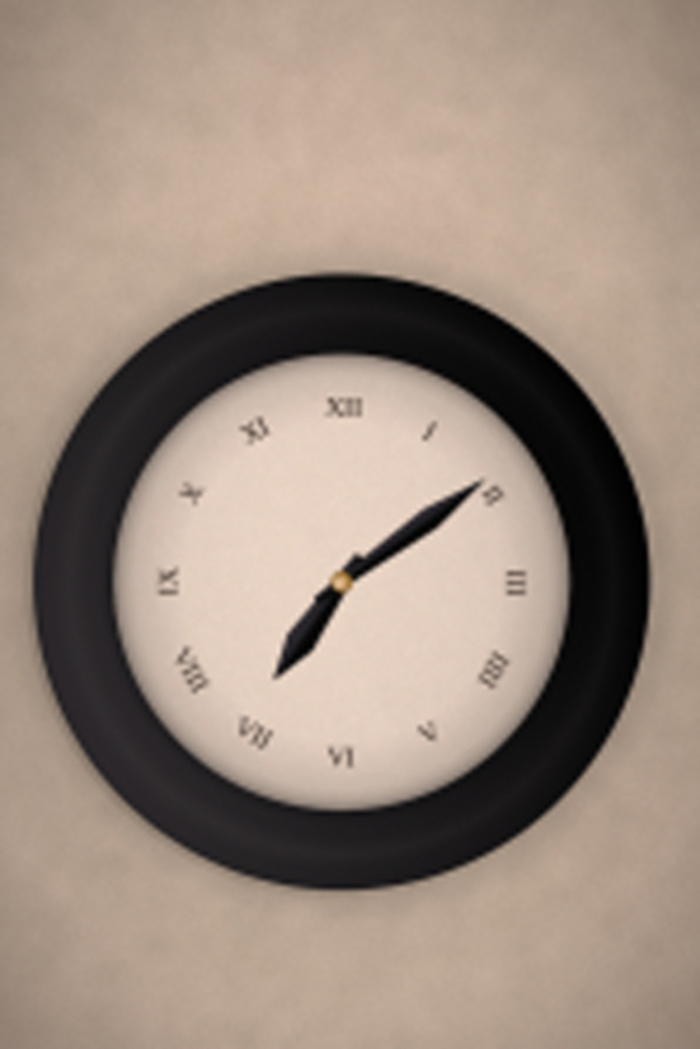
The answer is 7:09
